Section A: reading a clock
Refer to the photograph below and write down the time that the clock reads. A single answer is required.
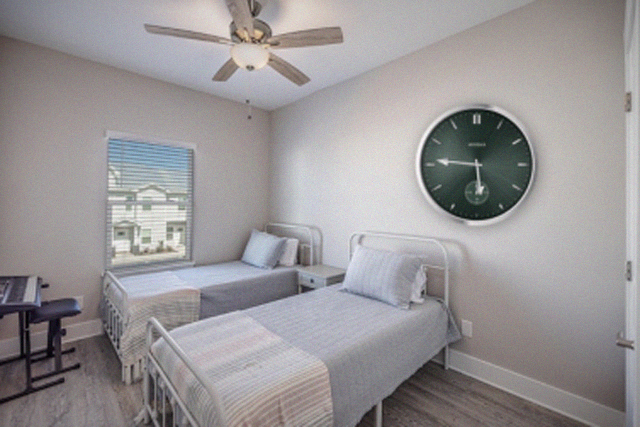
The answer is 5:46
